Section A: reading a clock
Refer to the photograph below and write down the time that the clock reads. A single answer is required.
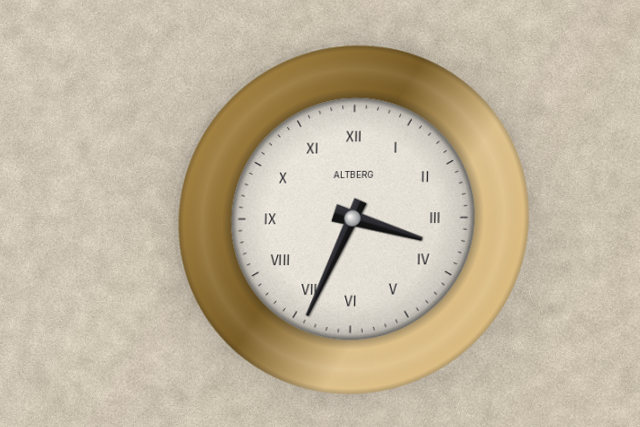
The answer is 3:34
